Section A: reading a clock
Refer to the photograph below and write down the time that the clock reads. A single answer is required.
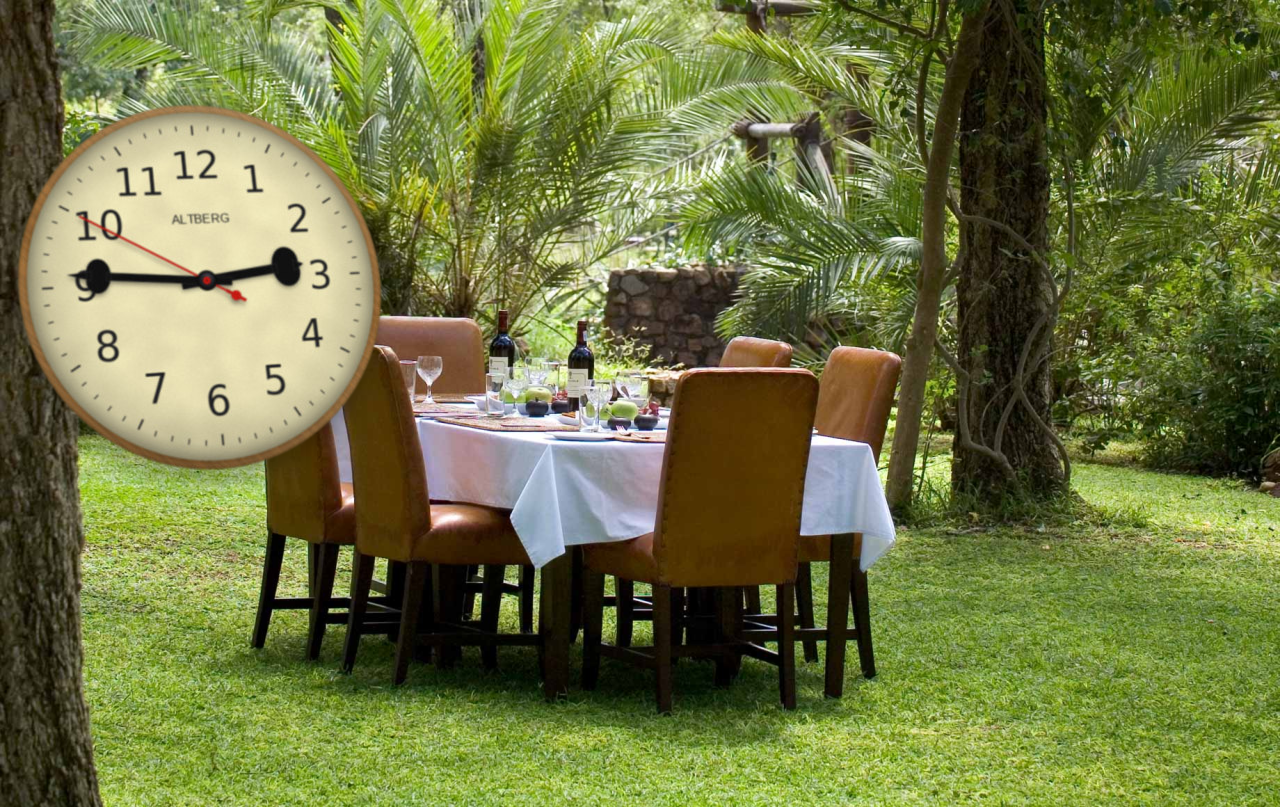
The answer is 2:45:50
